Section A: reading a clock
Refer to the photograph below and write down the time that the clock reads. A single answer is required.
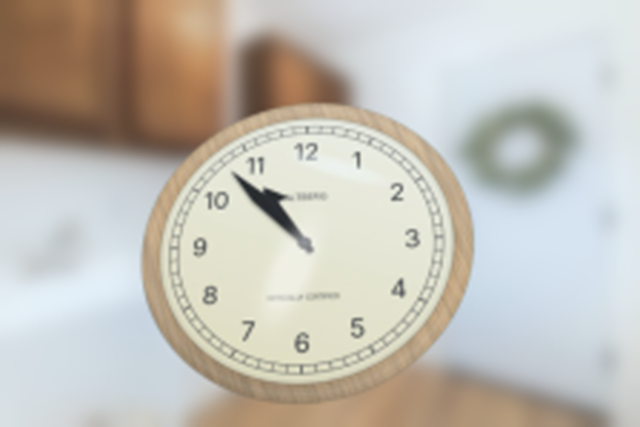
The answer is 10:53
